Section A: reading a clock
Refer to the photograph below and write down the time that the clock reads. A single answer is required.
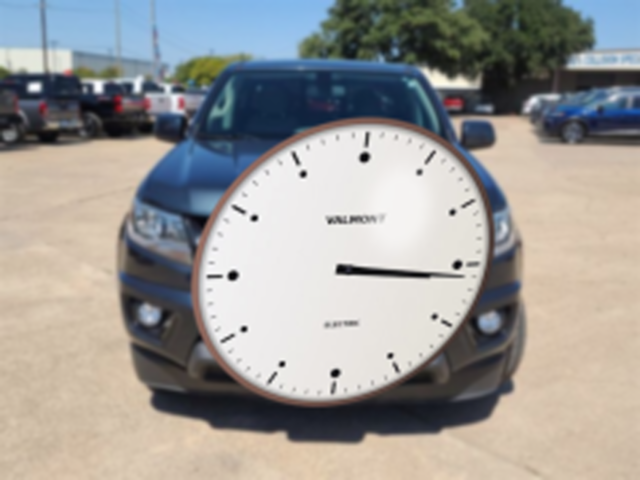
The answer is 3:16
